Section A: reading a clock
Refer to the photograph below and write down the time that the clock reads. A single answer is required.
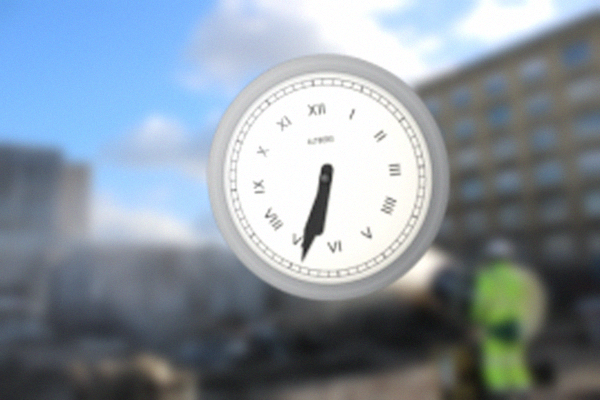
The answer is 6:34
